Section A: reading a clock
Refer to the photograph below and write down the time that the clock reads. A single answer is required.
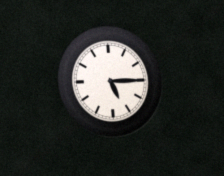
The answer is 5:15
